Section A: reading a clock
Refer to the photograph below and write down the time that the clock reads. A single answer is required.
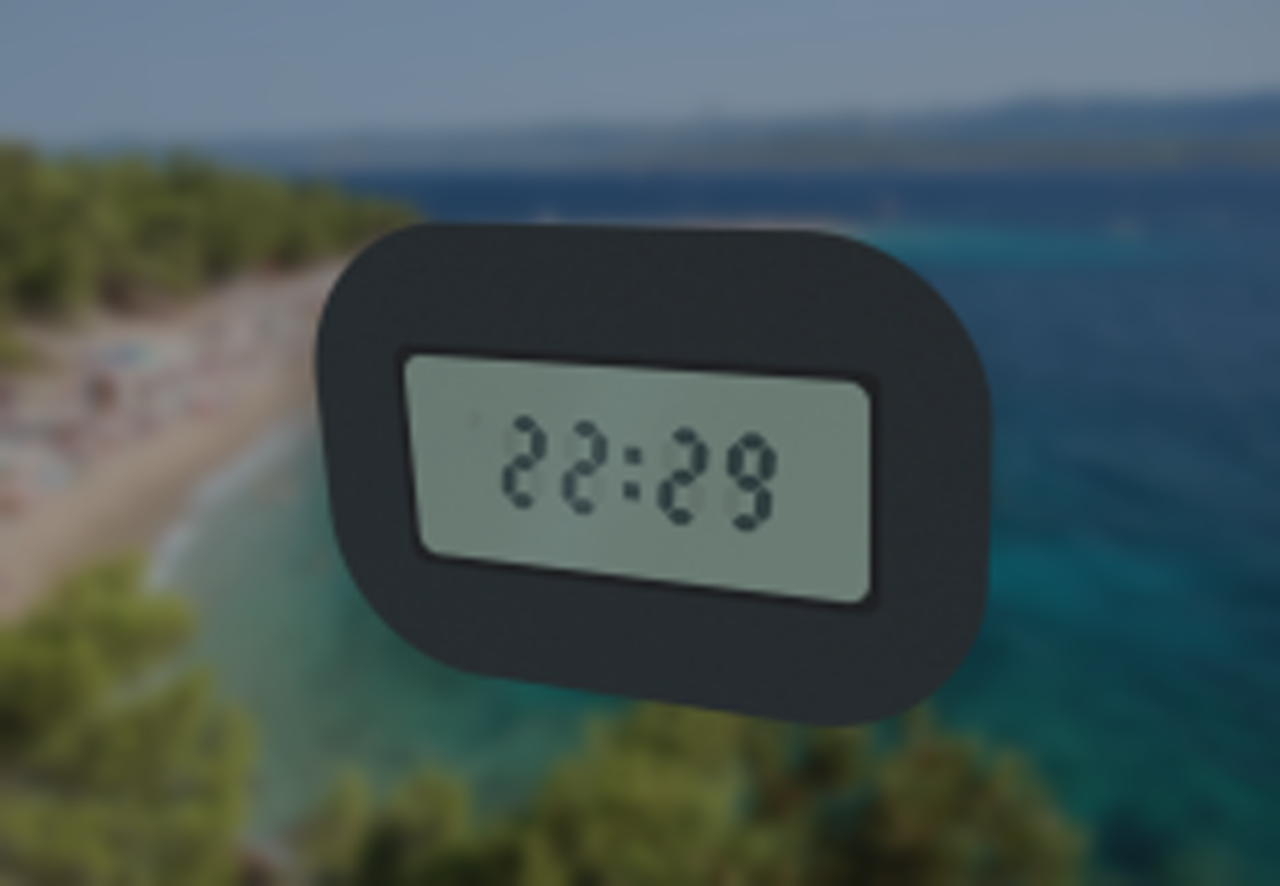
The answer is 22:29
